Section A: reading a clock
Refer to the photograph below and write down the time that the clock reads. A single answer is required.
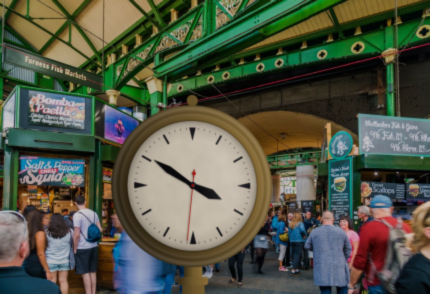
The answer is 3:50:31
